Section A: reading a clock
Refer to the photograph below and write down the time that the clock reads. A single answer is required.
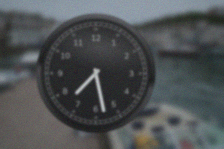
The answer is 7:28
